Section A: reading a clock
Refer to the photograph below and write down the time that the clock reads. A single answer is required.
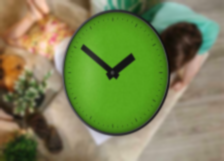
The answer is 1:51
